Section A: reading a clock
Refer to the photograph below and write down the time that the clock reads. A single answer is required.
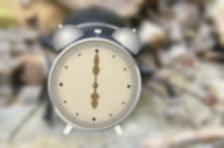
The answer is 6:00
